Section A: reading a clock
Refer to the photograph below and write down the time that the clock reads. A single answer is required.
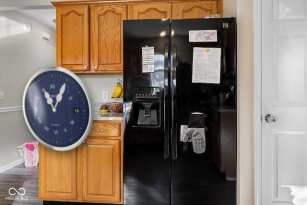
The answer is 11:05
